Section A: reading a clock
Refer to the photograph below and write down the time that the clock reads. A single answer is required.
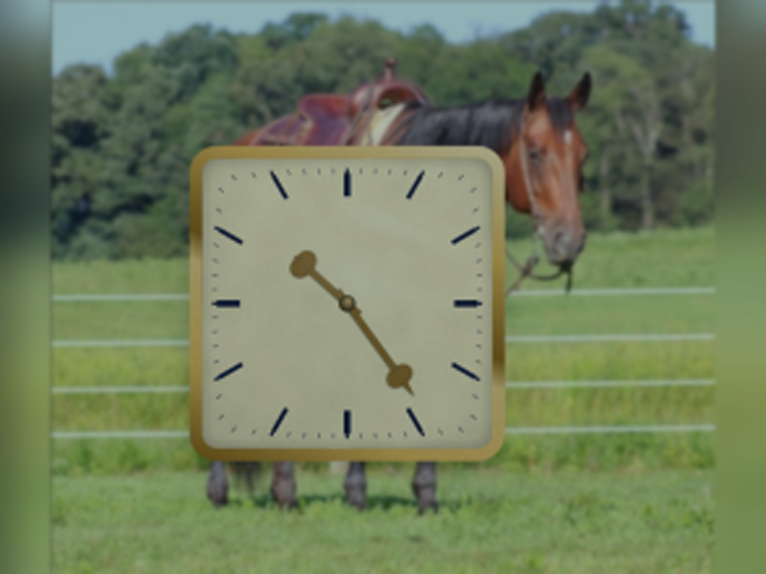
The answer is 10:24
